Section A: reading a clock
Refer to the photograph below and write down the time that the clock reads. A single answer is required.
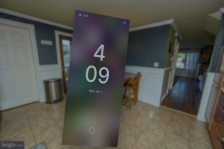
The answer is 4:09
